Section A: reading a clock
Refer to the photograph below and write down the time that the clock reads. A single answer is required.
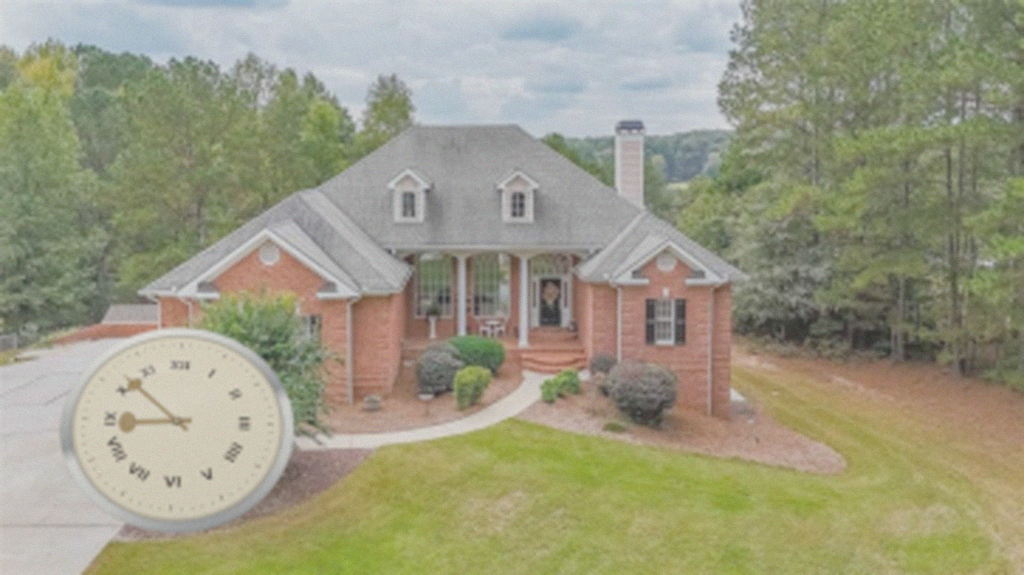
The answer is 8:52
